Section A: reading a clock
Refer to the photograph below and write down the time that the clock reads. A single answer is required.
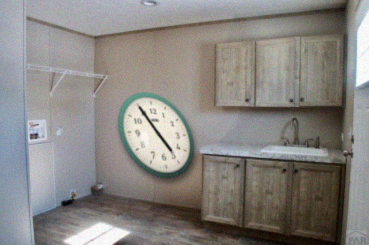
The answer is 4:55
